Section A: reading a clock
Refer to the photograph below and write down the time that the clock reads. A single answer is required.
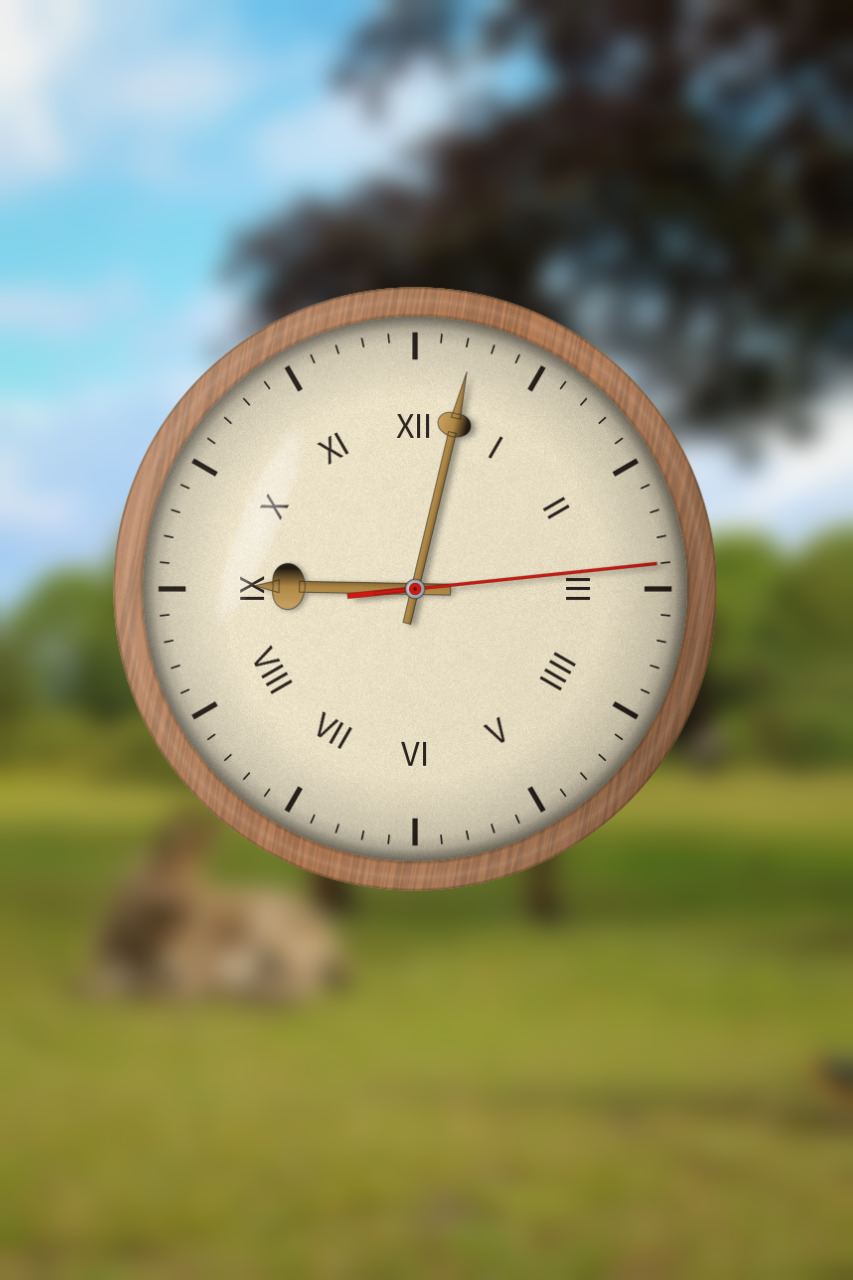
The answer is 9:02:14
